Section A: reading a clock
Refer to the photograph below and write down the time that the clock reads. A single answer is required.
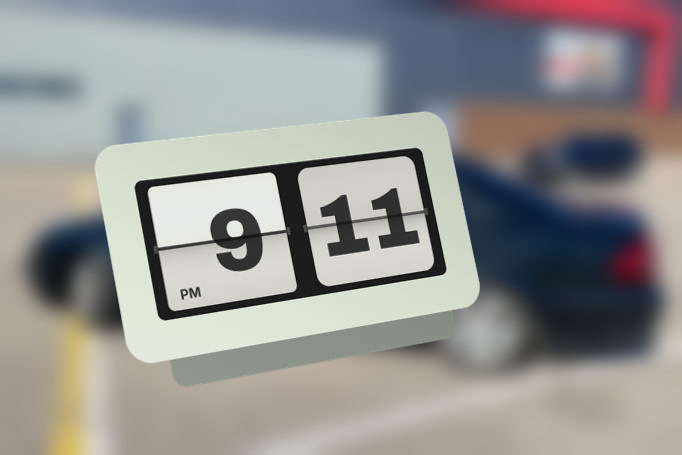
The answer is 9:11
